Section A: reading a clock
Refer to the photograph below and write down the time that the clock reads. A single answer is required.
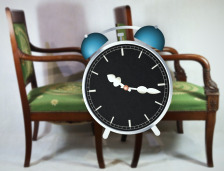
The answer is 10:17
